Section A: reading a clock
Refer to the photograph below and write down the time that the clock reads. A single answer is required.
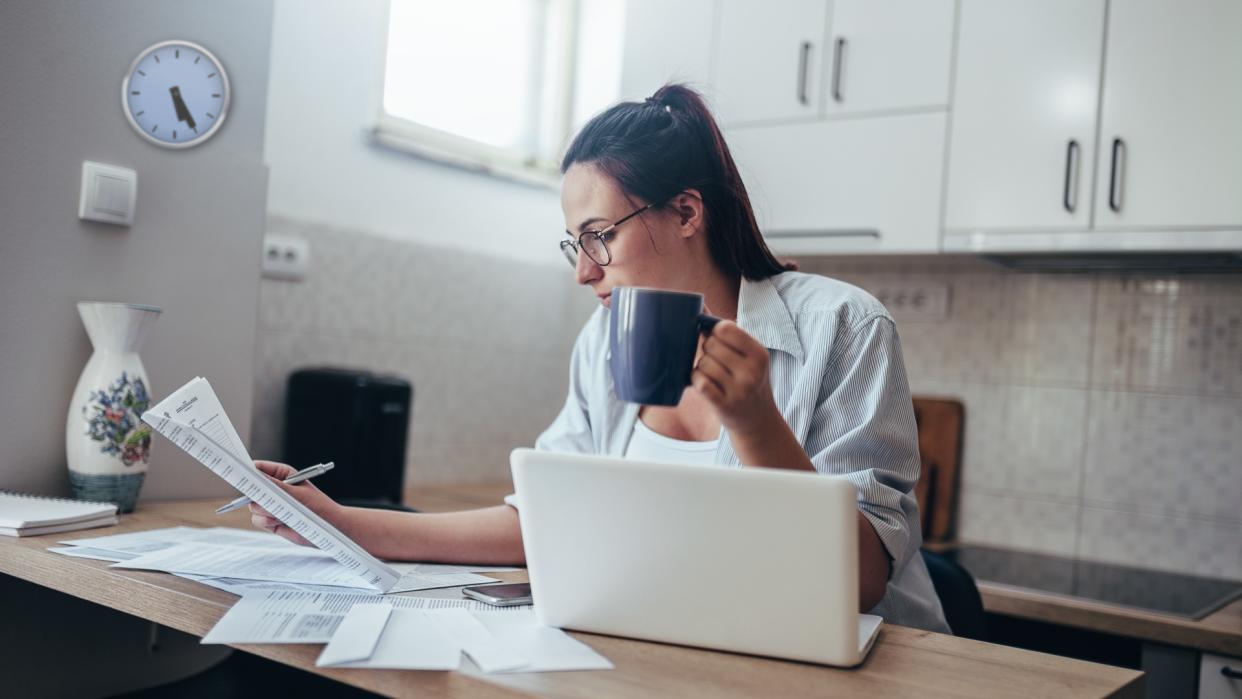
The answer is 5:25
